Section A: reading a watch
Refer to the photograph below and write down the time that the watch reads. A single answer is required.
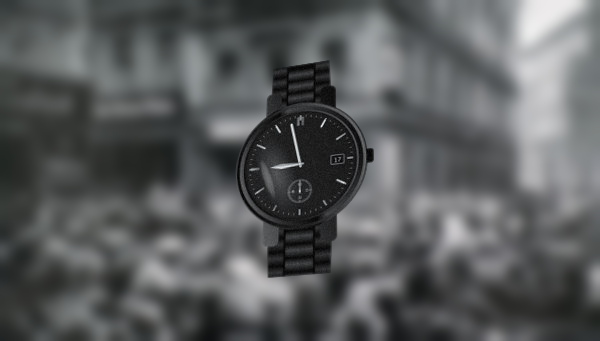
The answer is 8:58
